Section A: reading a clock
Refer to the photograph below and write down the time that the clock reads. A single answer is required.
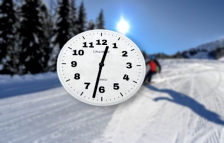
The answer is 12:32
